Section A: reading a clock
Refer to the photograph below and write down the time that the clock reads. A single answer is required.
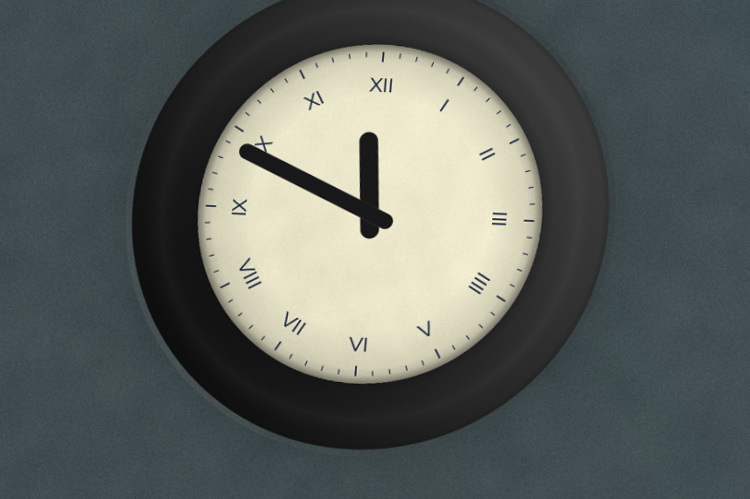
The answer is 11:49
